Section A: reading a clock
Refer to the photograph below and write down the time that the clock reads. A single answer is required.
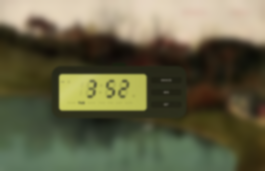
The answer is 3:52
